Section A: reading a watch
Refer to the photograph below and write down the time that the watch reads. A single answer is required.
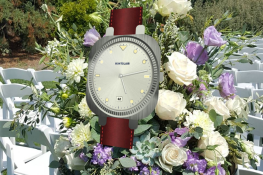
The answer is 5:13
